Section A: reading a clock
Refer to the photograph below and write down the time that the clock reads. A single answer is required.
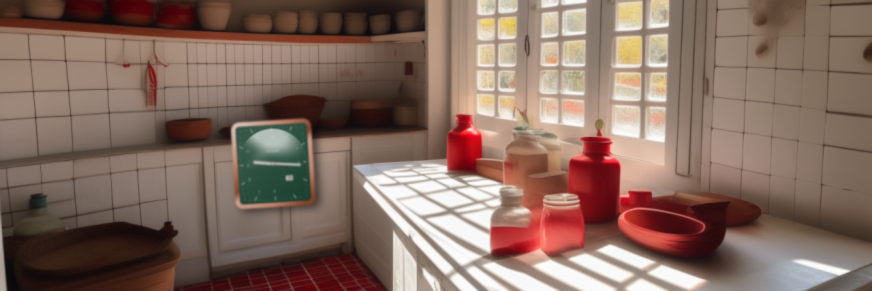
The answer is 9:16
